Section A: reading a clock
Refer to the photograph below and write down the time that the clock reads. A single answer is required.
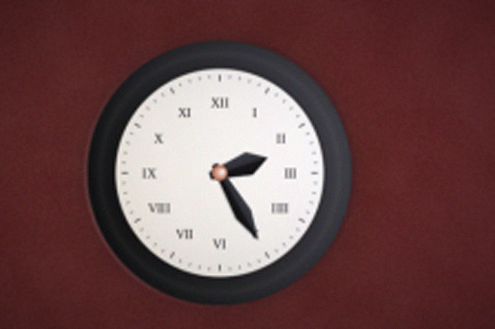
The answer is 2:25
